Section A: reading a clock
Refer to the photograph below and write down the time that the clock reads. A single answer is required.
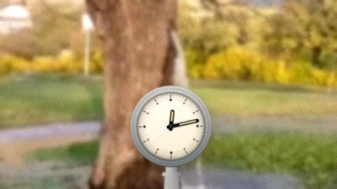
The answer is 12:13
